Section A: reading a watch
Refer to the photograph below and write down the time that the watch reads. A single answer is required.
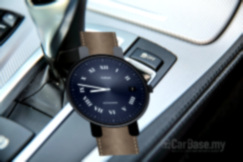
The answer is 8:47
